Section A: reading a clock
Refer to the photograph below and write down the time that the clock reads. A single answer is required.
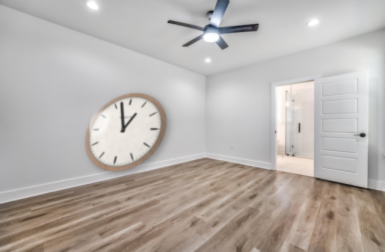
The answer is 12:57
